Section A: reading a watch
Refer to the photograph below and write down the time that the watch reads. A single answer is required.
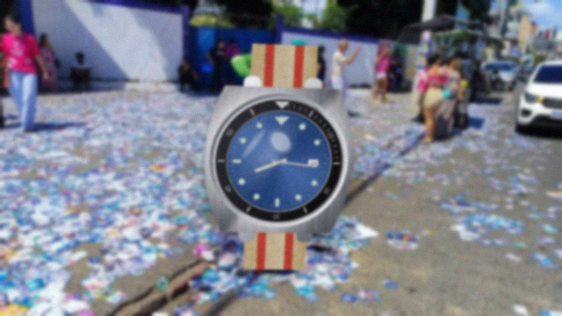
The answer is 8:16
